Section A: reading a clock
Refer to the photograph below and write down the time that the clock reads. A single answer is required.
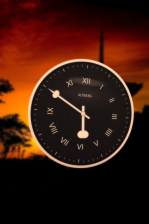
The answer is 5:50
